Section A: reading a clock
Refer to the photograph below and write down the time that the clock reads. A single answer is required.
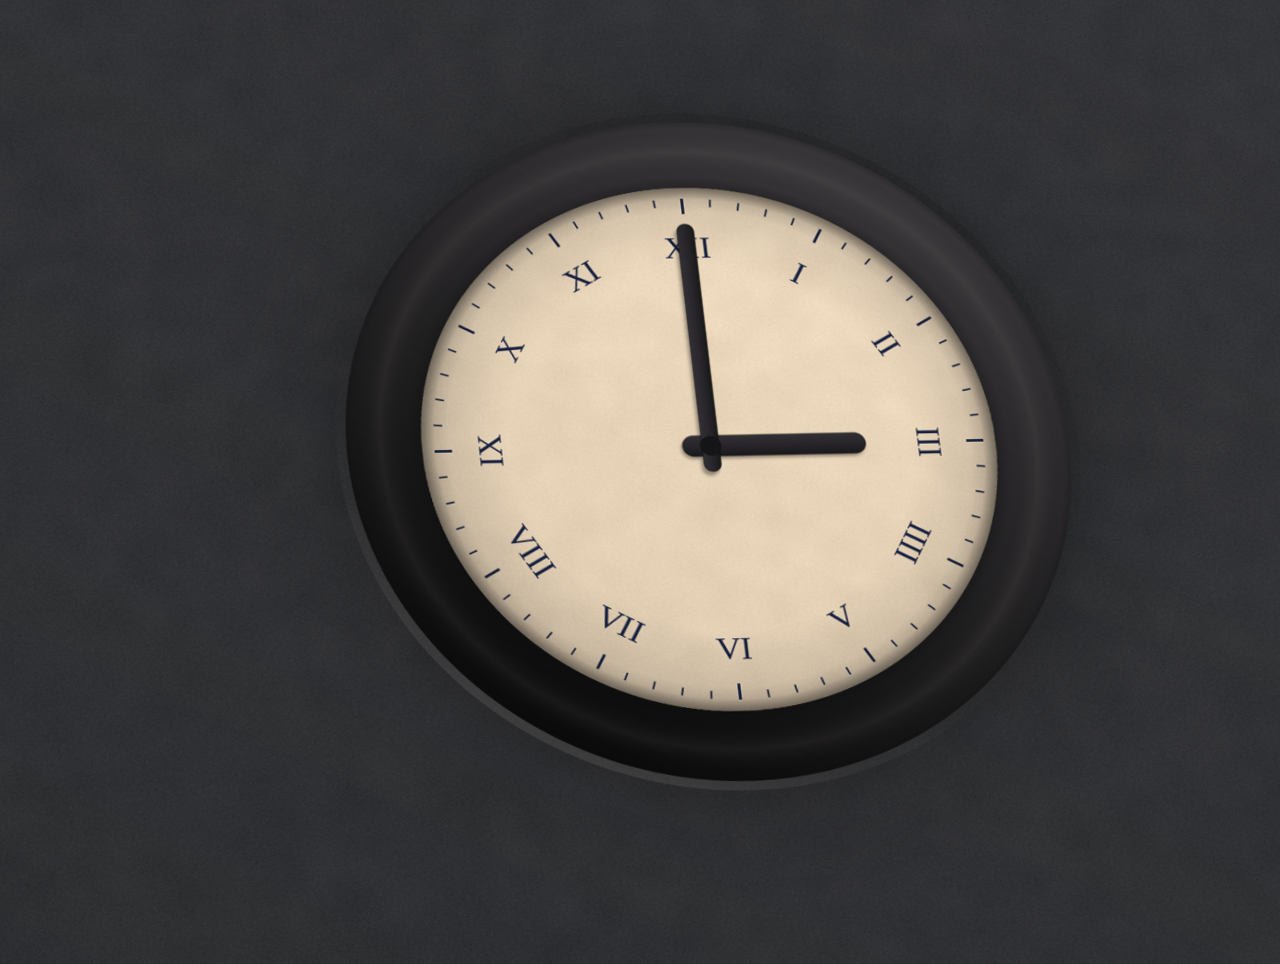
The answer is 3:00
